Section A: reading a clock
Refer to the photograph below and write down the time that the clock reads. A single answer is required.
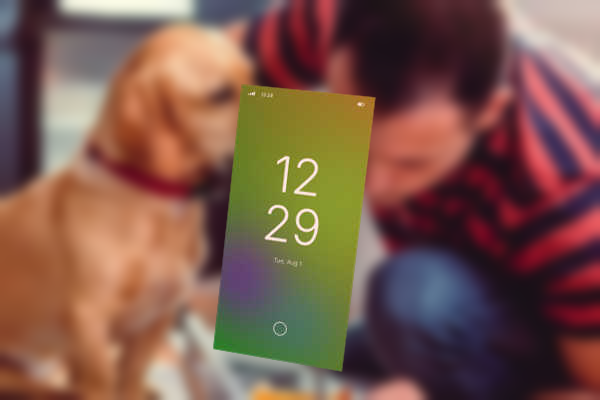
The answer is 12:29
